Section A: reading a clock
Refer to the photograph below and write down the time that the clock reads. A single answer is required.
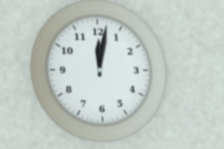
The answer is 12:02
